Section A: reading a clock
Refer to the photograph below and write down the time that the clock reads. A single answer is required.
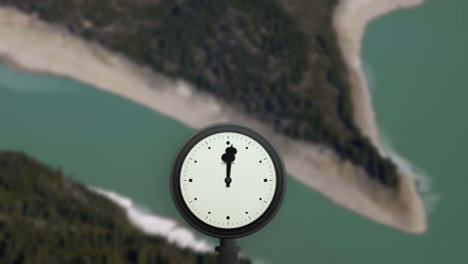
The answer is 12:01
